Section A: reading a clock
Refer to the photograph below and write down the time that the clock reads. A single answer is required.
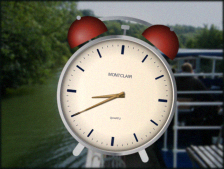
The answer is 8:40
